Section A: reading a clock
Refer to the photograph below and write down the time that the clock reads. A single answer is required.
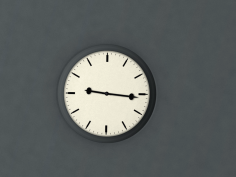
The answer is 9:16
